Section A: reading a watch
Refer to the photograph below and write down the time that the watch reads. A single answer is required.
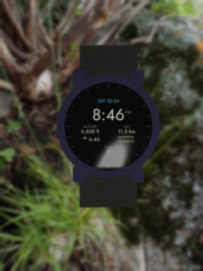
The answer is 8:46
